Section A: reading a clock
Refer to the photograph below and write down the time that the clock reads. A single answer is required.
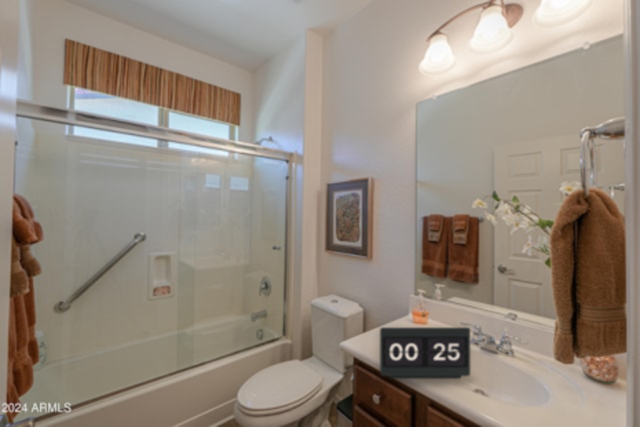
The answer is 0:25
